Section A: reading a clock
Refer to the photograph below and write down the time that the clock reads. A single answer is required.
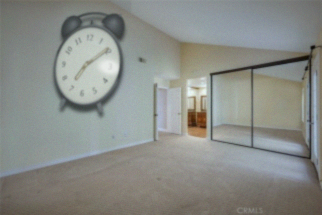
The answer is 7:09
